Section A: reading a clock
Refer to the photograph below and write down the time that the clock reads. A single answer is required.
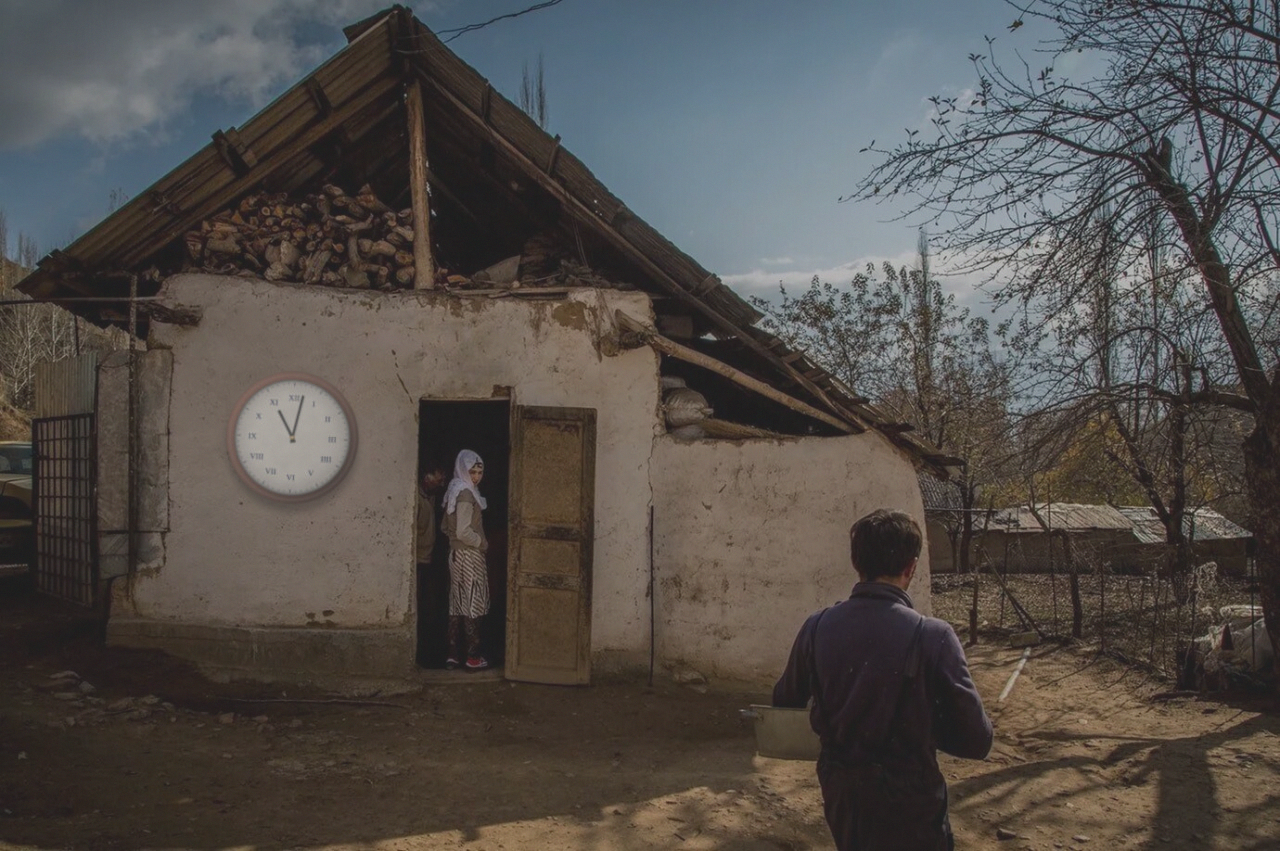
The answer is 11:02
